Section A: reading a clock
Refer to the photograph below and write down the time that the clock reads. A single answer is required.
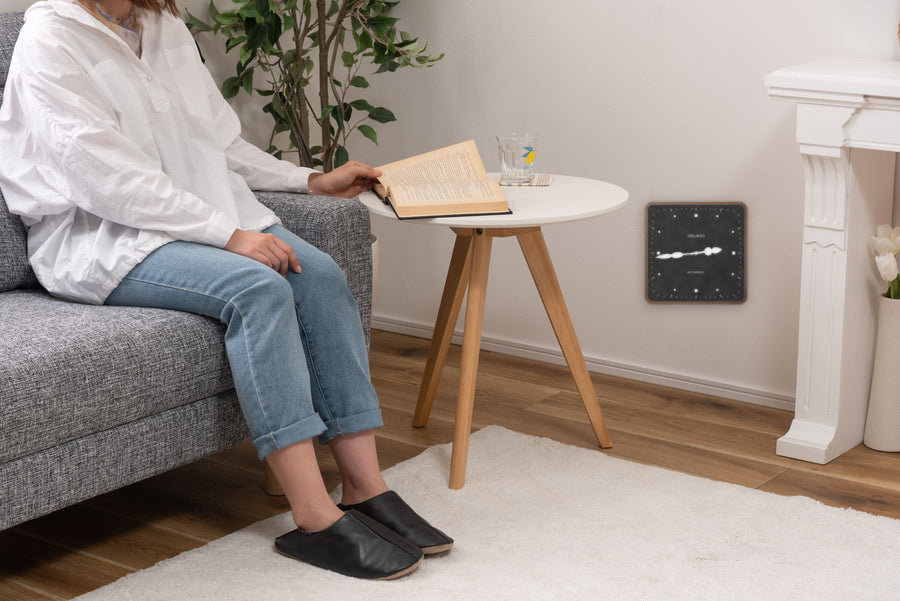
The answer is 2:44
